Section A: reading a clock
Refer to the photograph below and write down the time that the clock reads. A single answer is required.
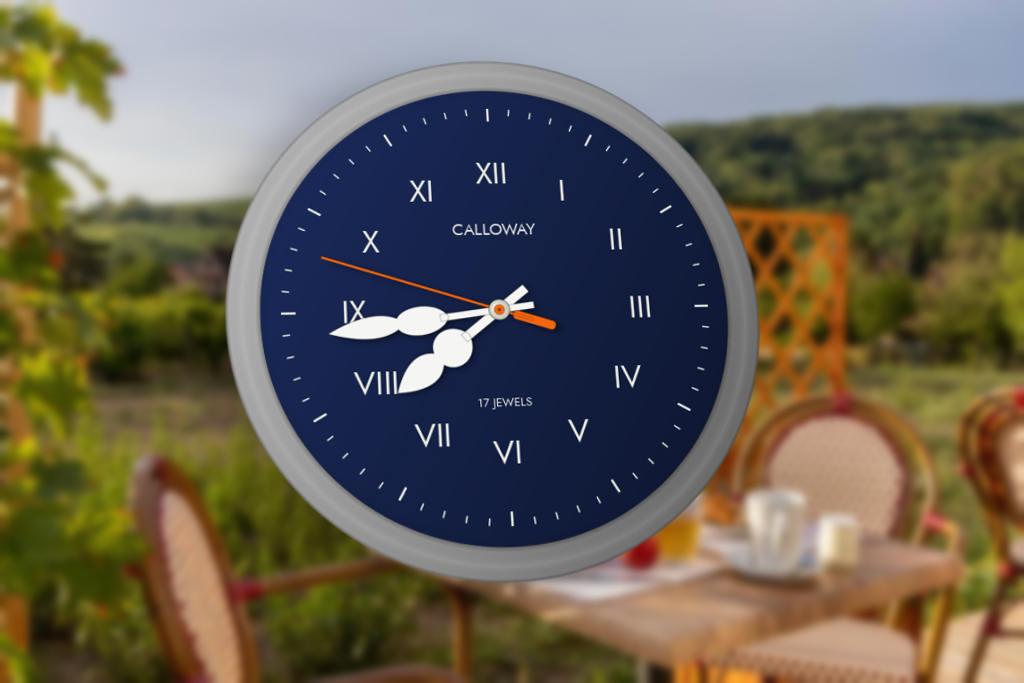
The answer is 7:43:48
